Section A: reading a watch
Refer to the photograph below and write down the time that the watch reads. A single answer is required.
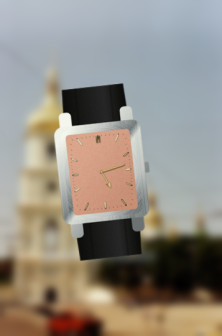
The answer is 5:13
